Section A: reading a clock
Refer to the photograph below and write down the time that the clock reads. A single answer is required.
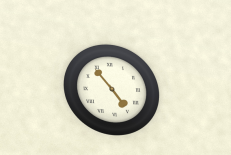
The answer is 4:54
